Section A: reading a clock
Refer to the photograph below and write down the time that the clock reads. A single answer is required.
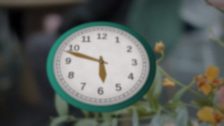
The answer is 5:48
